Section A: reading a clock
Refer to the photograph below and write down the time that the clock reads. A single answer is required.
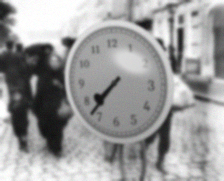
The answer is 7:37
